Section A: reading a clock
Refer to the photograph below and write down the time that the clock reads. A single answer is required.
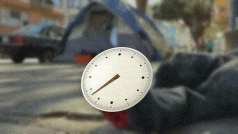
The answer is 7:38
